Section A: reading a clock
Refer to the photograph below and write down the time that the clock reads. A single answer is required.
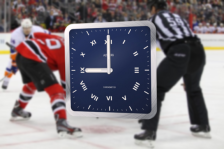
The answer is 9:00
